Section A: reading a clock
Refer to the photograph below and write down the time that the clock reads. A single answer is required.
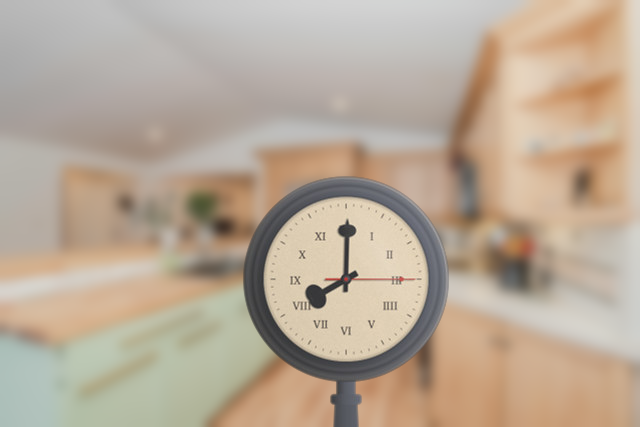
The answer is 8:00:15
